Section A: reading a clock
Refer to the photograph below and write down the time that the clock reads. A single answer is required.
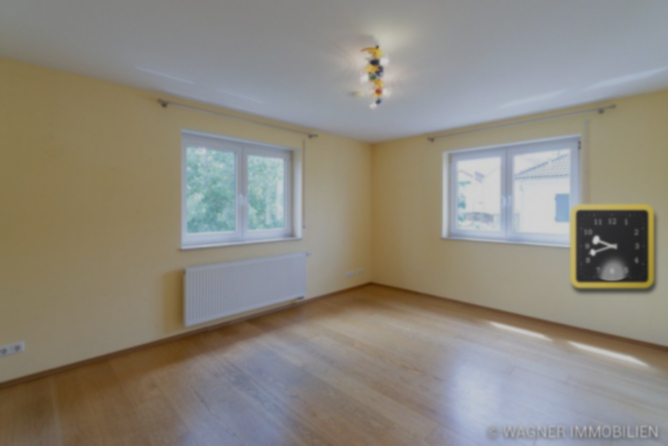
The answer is 9:42
